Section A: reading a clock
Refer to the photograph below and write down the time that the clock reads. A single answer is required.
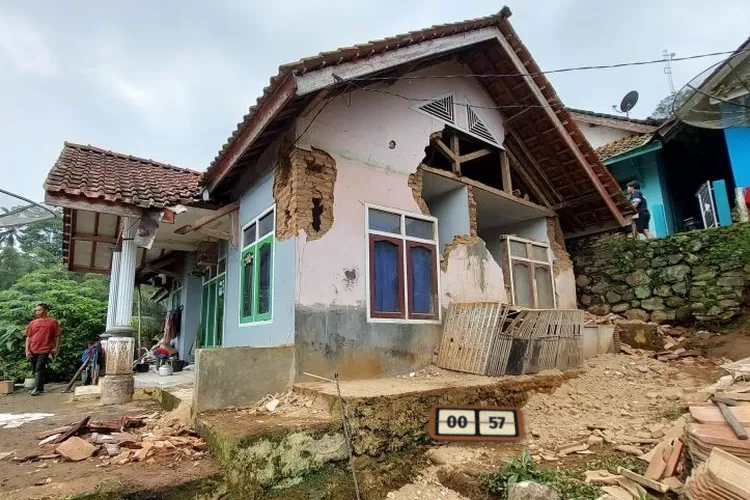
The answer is 0:57
